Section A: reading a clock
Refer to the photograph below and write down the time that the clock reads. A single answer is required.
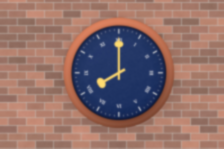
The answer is 8:00
